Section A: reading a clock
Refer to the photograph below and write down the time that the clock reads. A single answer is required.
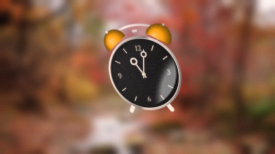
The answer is 11:02
